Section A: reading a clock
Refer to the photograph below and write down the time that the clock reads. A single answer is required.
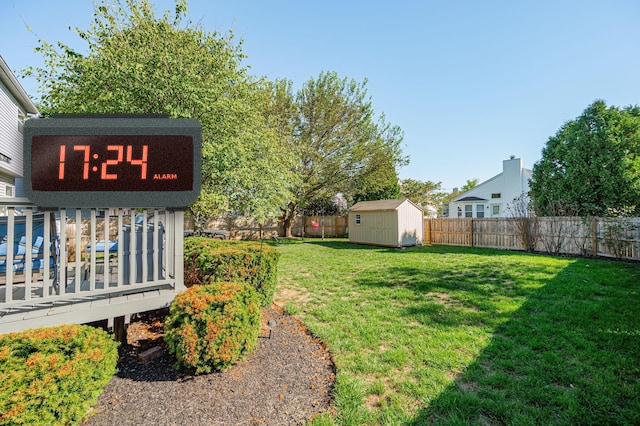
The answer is 17:24
